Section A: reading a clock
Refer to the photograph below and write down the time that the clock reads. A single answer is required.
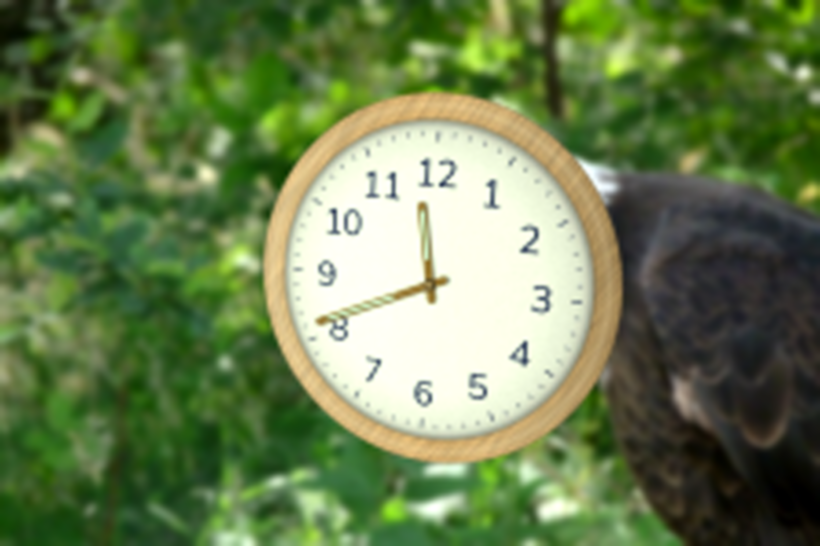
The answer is 11:41
